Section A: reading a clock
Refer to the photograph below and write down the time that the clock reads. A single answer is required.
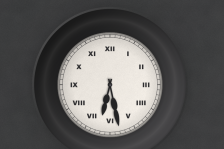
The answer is 6:28
